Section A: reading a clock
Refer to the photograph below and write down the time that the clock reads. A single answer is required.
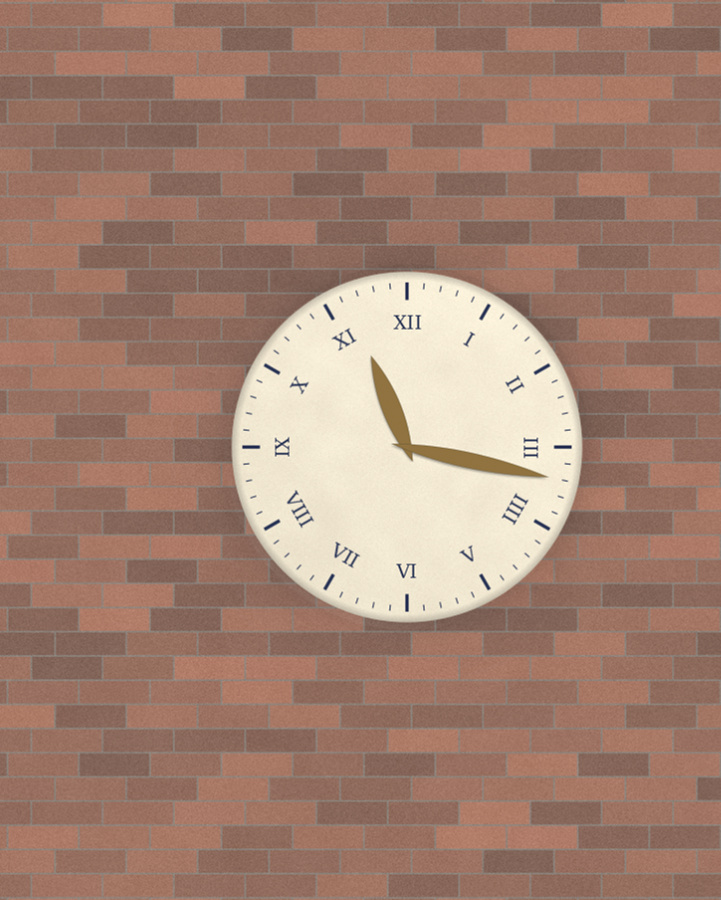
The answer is 11:17
